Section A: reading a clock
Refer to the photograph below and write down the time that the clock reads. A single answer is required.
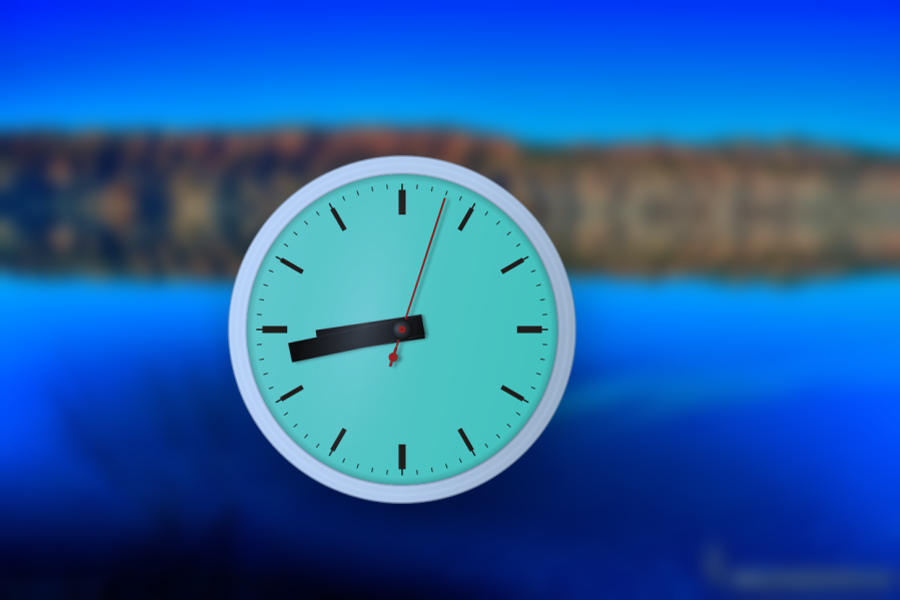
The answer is 8:43:03
